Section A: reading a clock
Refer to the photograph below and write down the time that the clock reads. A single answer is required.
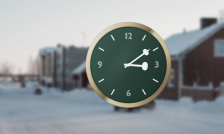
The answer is 3:09
